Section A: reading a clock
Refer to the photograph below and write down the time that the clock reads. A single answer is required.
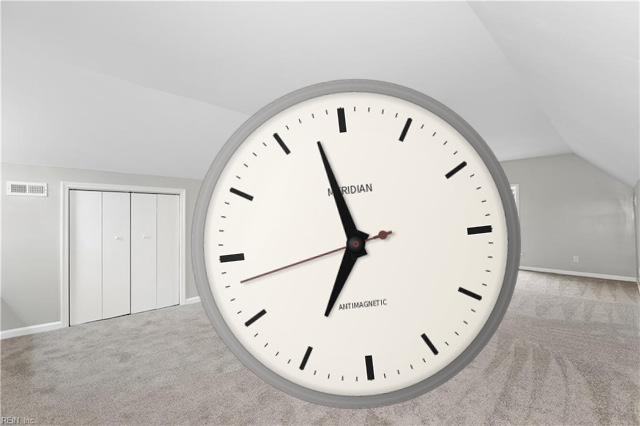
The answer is 6:57:43
